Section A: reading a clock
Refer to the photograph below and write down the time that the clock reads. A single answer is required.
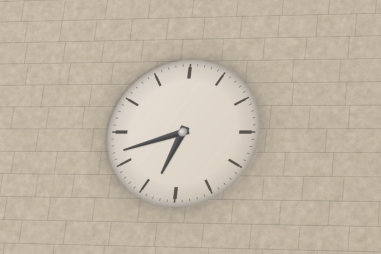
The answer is 6:42
